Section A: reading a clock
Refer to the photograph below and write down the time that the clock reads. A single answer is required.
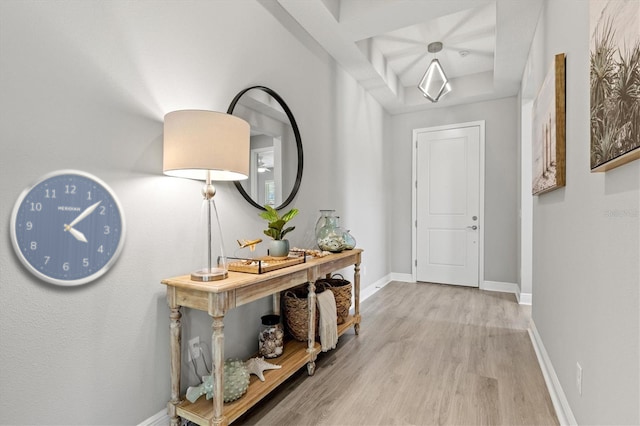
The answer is 4:08
